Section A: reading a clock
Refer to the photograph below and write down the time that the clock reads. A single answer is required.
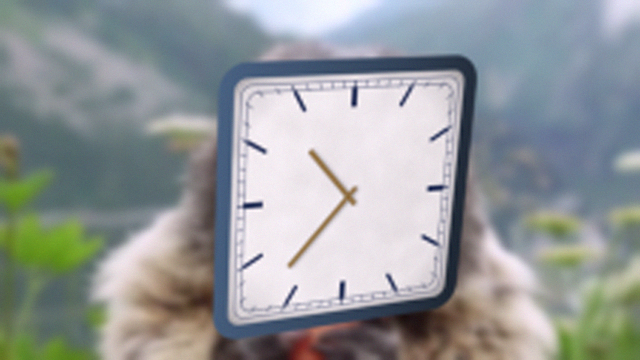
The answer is 10:37
